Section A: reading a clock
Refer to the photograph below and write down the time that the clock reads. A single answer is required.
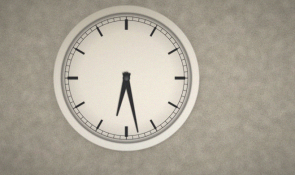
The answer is 6:28
